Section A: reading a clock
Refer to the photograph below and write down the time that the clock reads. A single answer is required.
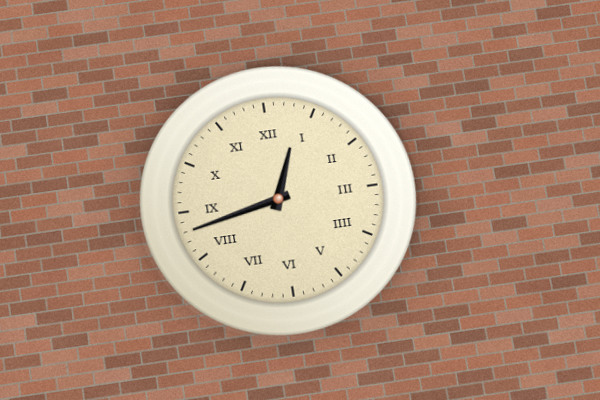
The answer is 12:43
